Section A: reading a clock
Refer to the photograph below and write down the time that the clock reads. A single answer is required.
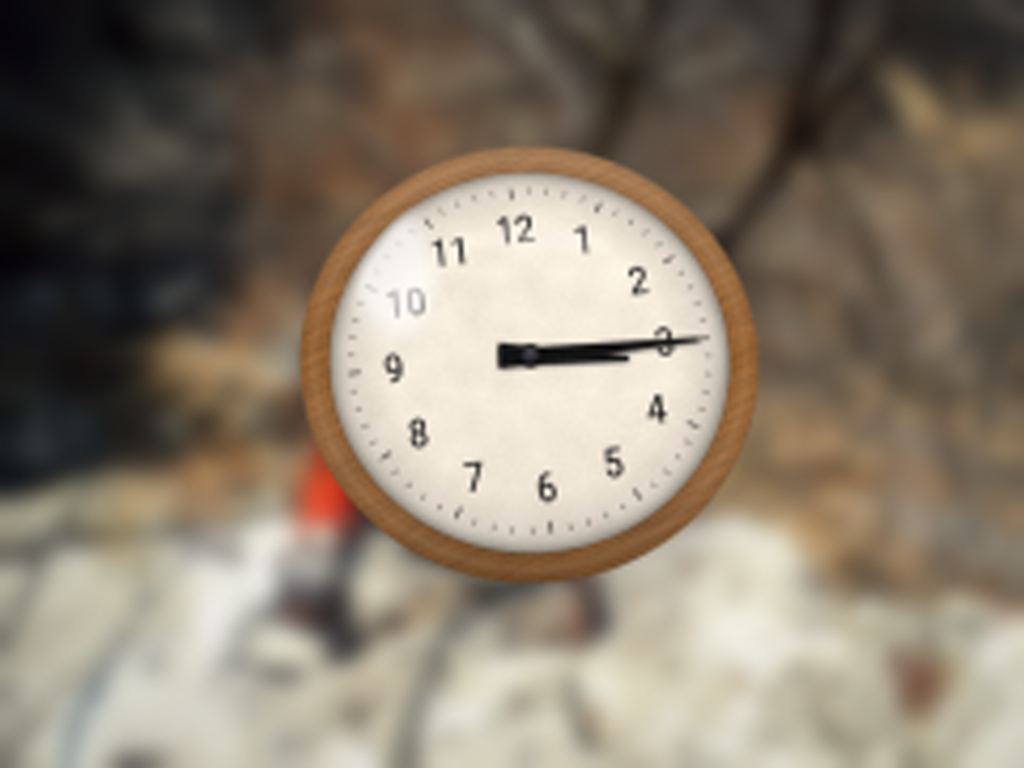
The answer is 3:15
